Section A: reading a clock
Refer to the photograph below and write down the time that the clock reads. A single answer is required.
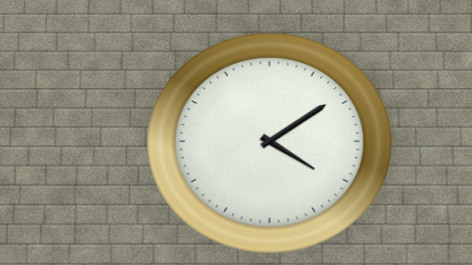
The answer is 4:09
